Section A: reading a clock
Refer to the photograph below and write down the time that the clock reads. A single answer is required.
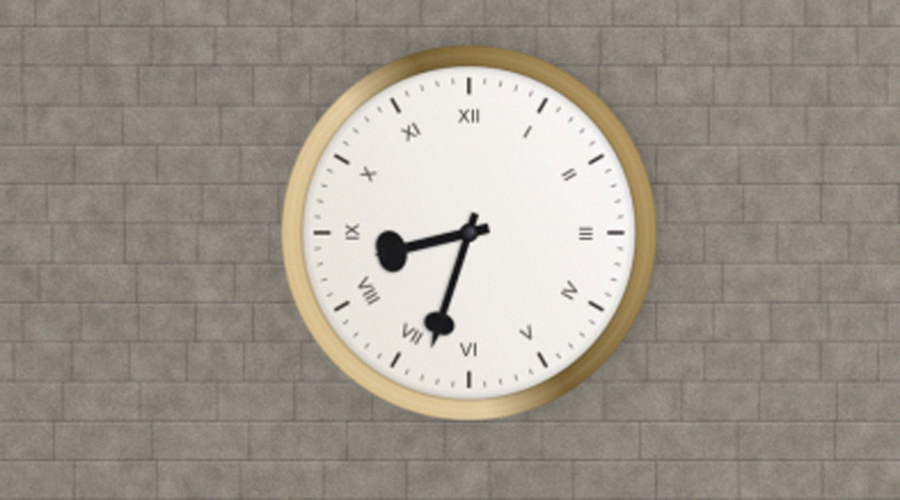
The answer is 8:33
